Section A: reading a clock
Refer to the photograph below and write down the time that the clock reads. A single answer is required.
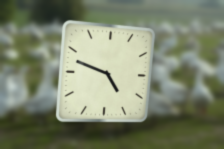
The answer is 4:48
